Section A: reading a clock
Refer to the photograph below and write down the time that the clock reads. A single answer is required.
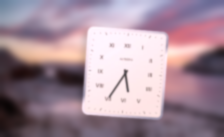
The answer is 5:35
